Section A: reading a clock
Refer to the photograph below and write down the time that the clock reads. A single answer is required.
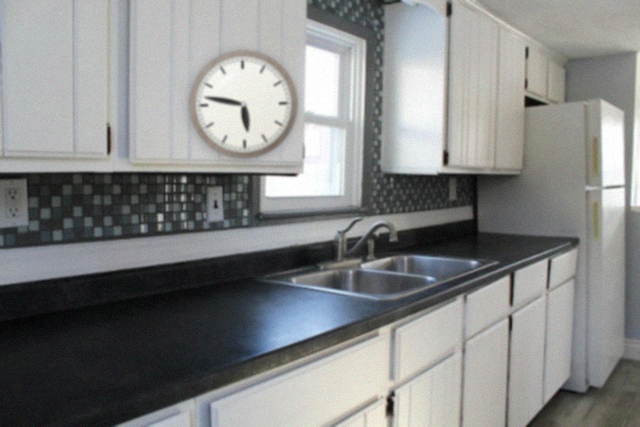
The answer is 5:47
